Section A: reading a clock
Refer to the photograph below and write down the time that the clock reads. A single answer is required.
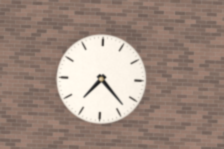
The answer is 7:23
